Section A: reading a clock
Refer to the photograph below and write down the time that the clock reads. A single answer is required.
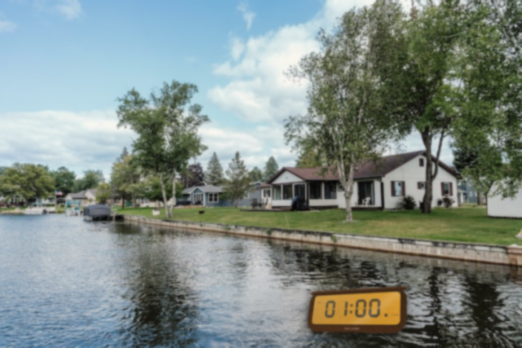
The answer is 1:00
